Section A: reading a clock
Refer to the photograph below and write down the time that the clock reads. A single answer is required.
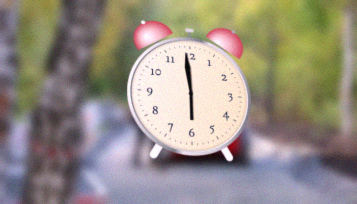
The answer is 5:59
